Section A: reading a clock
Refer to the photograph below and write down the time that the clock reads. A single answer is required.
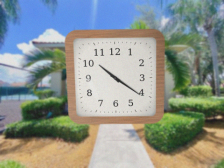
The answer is 10:21
